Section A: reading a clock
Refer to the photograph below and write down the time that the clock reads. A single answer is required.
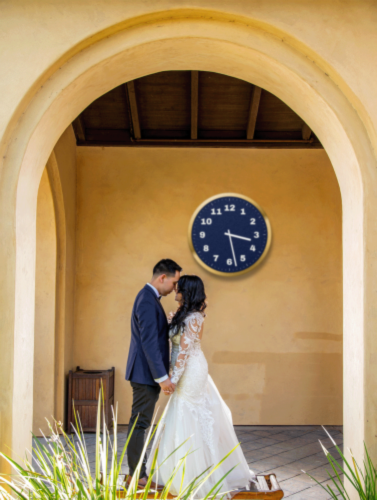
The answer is 3:28
